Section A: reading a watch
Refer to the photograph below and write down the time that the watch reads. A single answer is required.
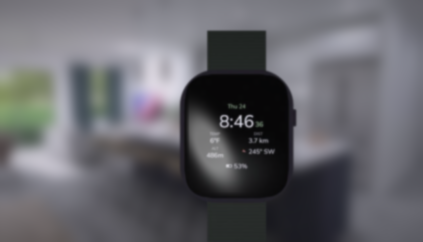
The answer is 8:46
